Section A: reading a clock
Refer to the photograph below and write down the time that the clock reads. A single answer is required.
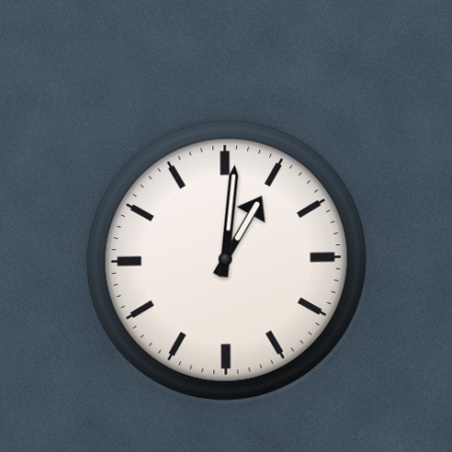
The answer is 1:01
